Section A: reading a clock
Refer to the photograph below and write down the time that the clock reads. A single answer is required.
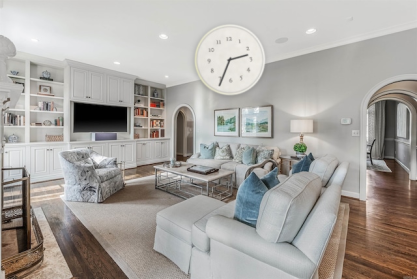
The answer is 2:34
